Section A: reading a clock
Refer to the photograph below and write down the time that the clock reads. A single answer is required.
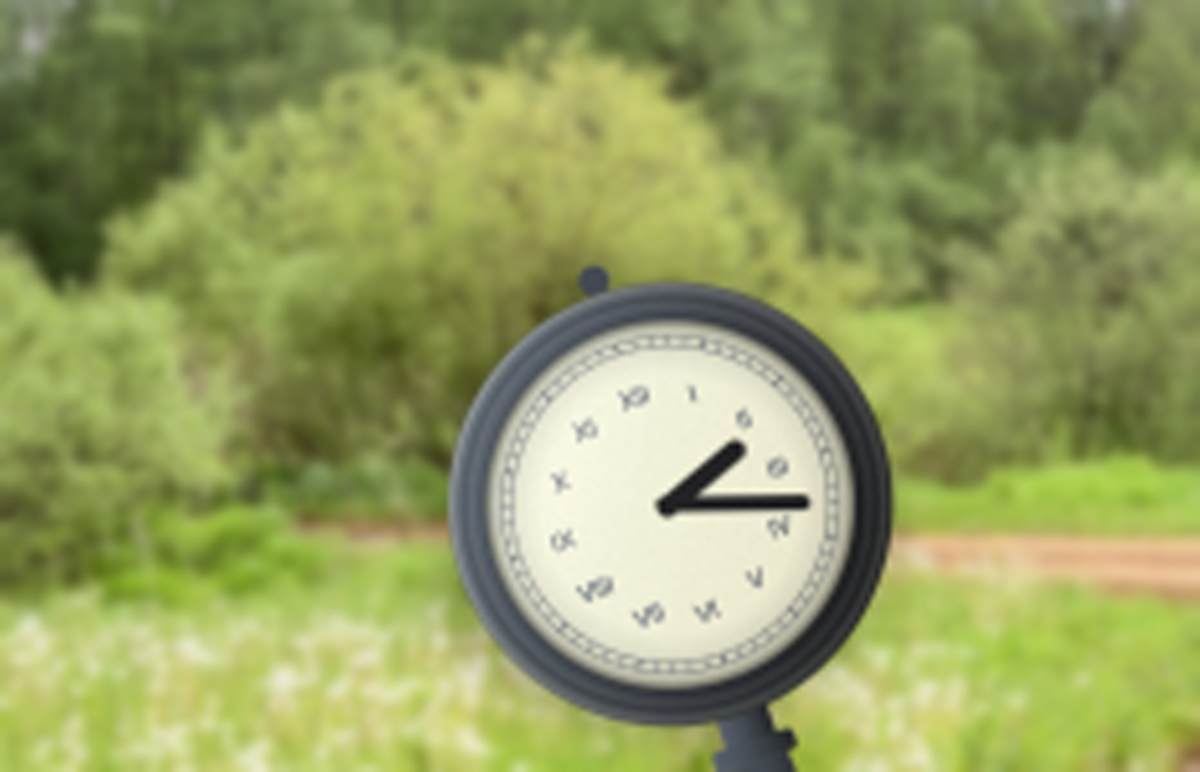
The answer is 2:18
